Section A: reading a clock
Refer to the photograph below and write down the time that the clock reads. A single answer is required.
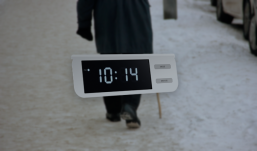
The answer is 10:14
